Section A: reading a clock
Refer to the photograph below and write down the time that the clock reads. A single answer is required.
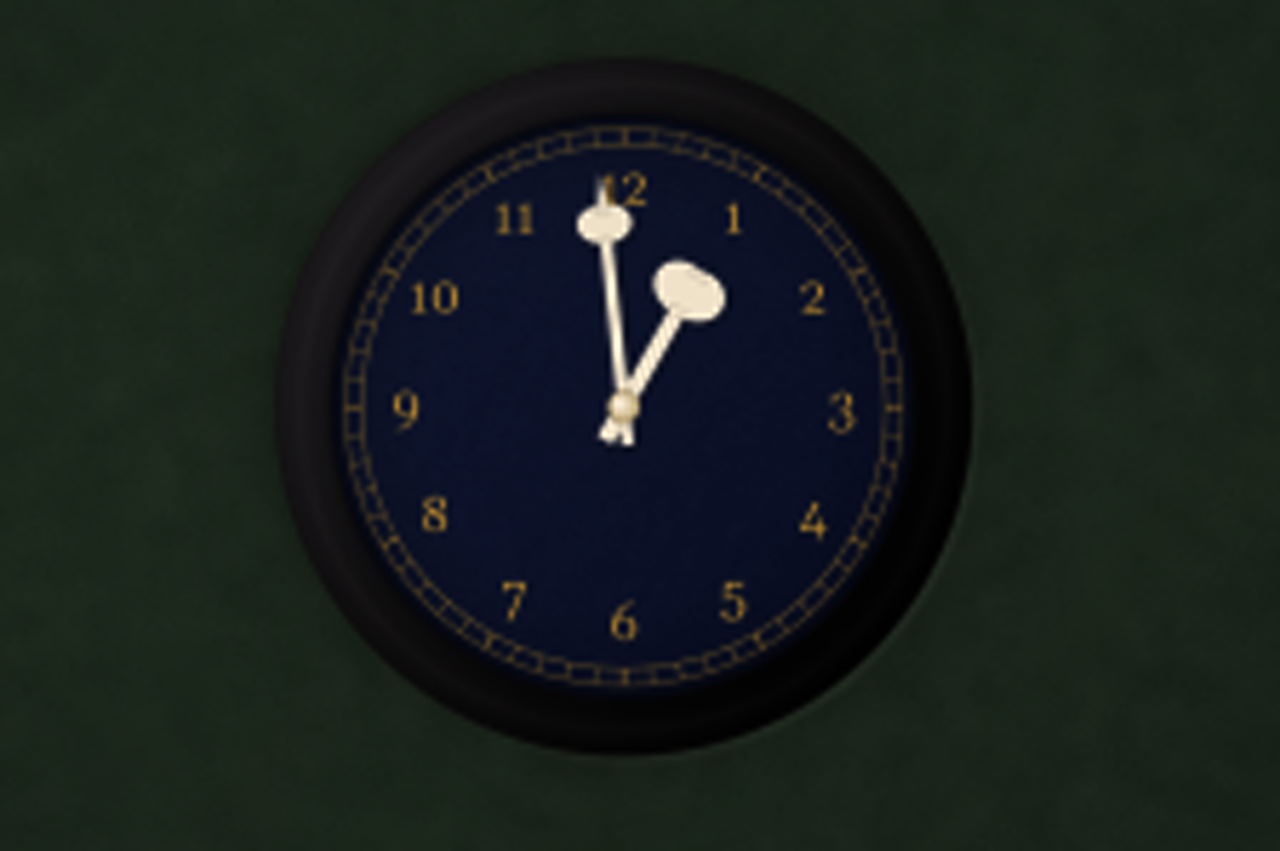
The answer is 12:59
